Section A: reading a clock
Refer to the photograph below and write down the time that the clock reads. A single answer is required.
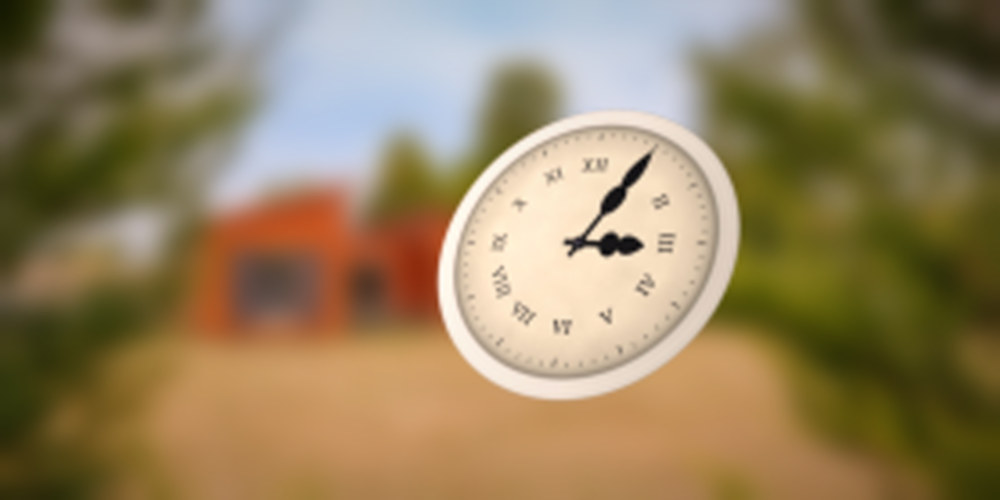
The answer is 3:05
